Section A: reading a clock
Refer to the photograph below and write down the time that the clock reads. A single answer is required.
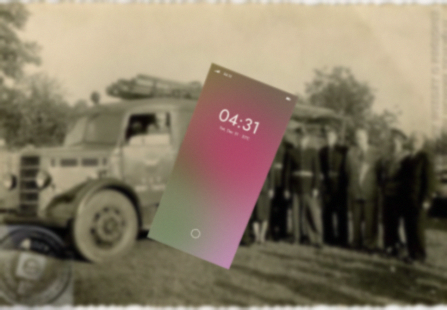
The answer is 4:31
